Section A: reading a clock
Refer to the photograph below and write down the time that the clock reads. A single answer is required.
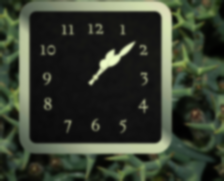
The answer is 1:08
